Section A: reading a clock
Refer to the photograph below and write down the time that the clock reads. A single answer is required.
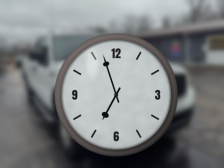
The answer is 6:57
